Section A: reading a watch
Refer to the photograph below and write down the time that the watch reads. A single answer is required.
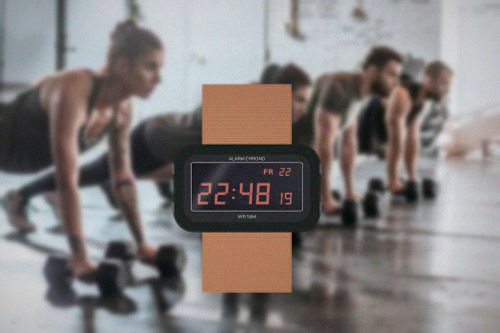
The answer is 22:48:19
